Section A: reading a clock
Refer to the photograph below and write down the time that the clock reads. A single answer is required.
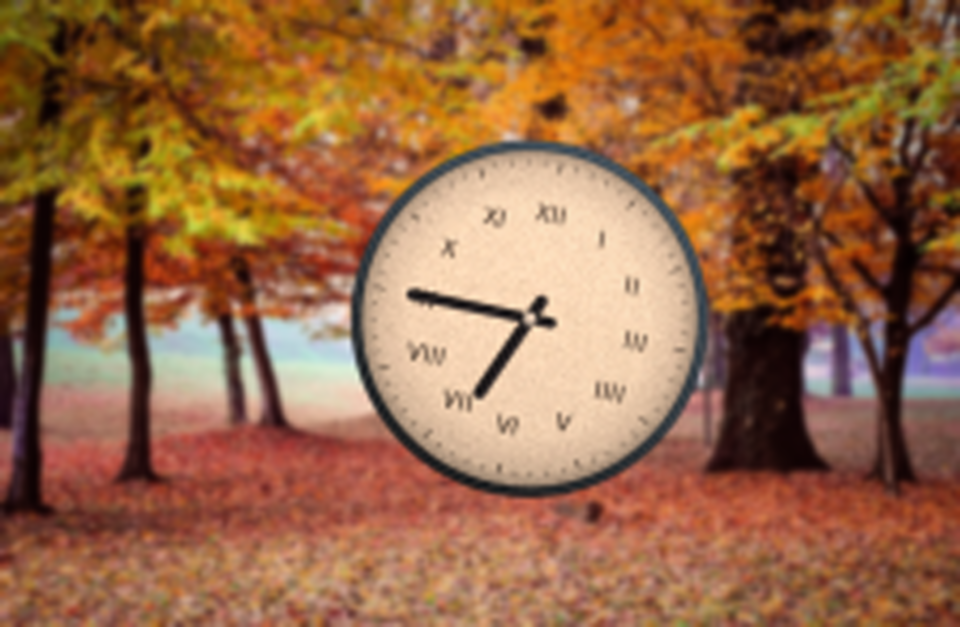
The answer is 6:45
